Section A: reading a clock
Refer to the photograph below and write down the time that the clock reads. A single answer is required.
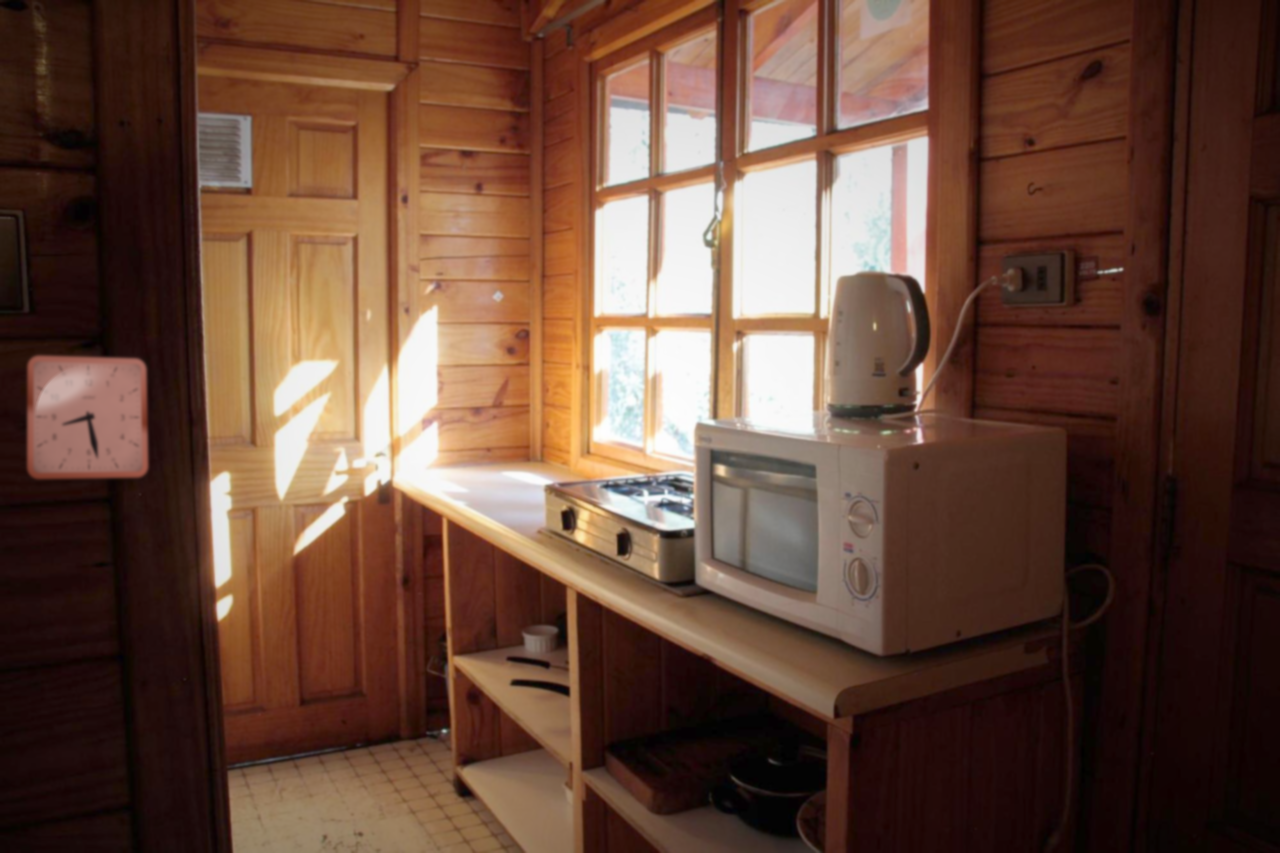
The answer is 8:28
